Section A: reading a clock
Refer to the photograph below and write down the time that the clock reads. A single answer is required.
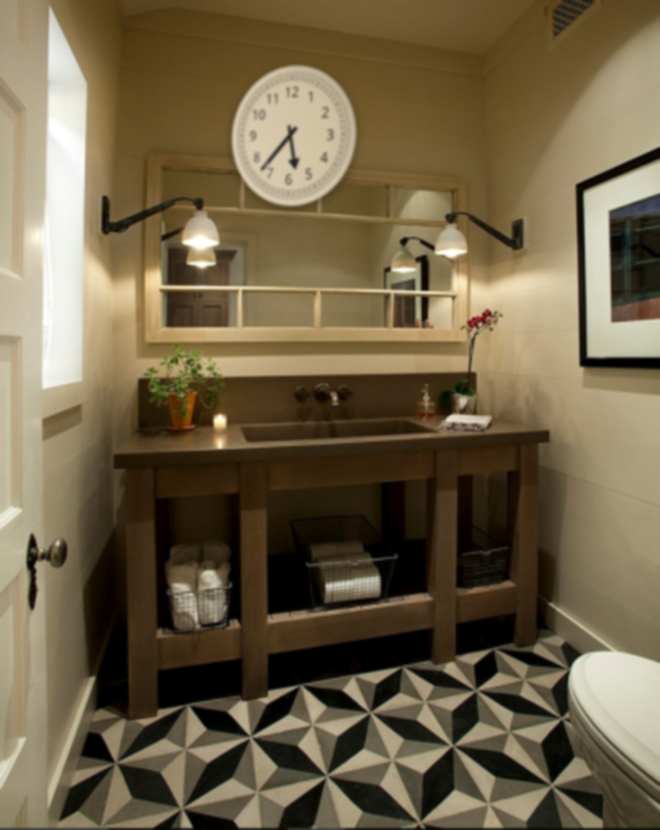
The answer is 5:37
